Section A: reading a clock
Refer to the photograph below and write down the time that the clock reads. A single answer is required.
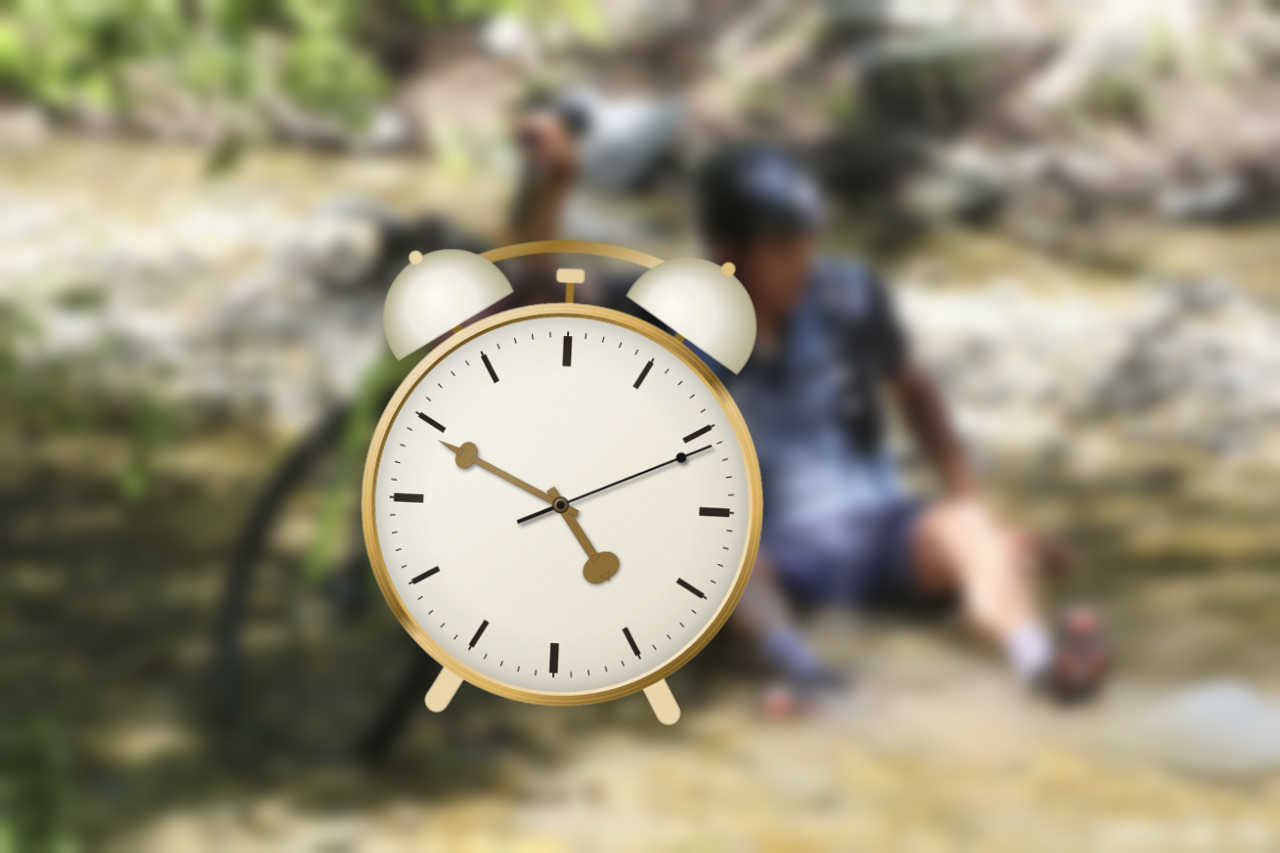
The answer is 4:49:11
